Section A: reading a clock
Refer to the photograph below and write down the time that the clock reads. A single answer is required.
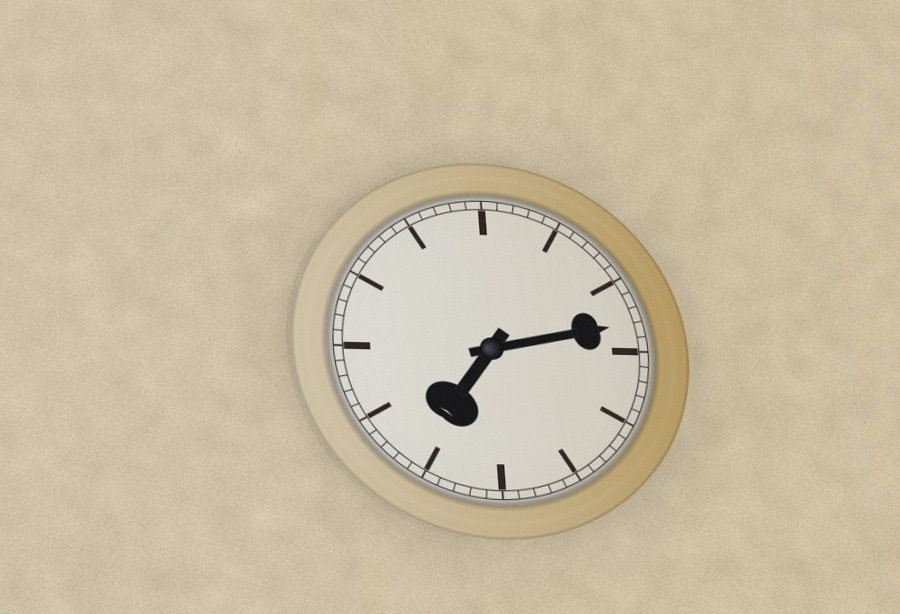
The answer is 7:13
